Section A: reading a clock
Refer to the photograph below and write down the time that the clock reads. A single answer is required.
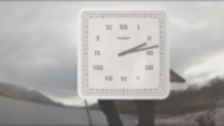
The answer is 2:13
